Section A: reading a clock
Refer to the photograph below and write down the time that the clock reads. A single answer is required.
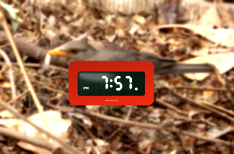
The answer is 7:57
